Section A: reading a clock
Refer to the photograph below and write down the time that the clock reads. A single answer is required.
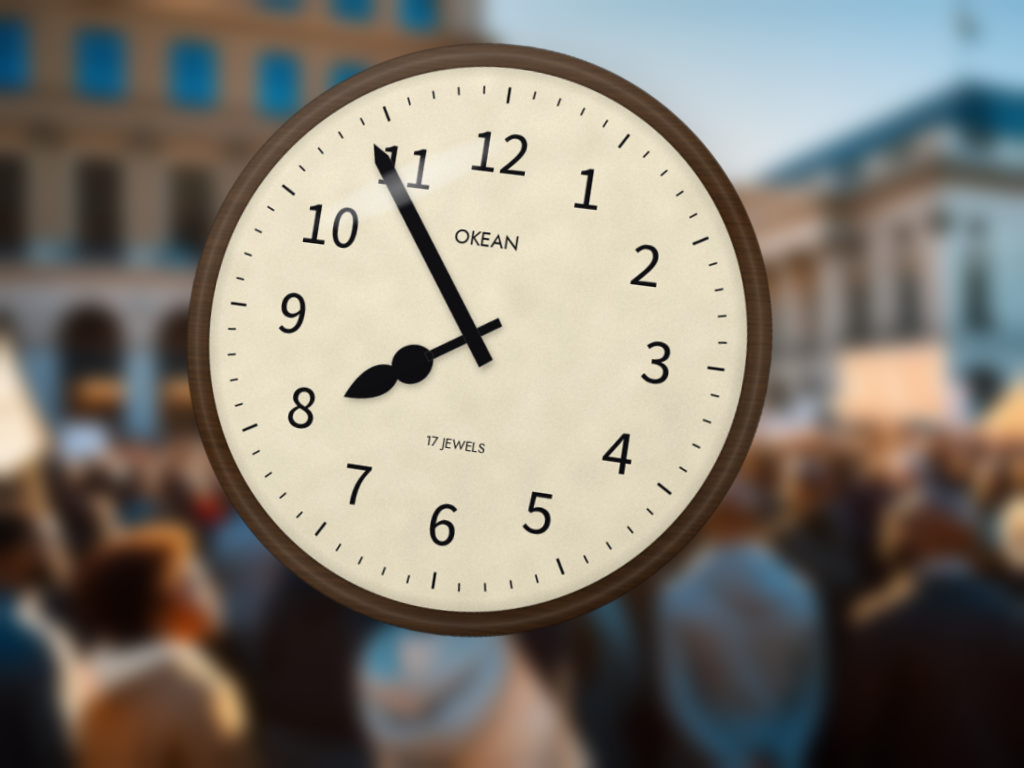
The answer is 7:54
